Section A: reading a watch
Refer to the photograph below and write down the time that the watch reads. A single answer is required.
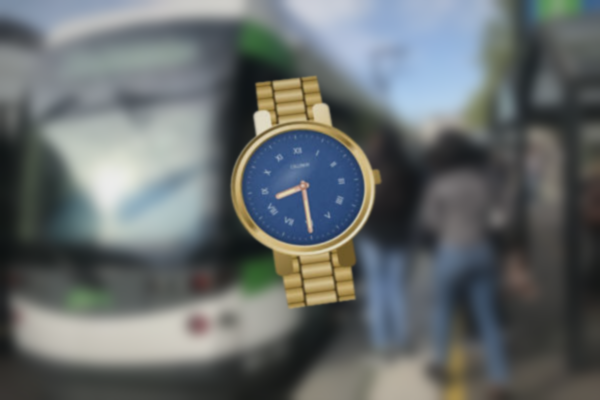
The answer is 8:30
